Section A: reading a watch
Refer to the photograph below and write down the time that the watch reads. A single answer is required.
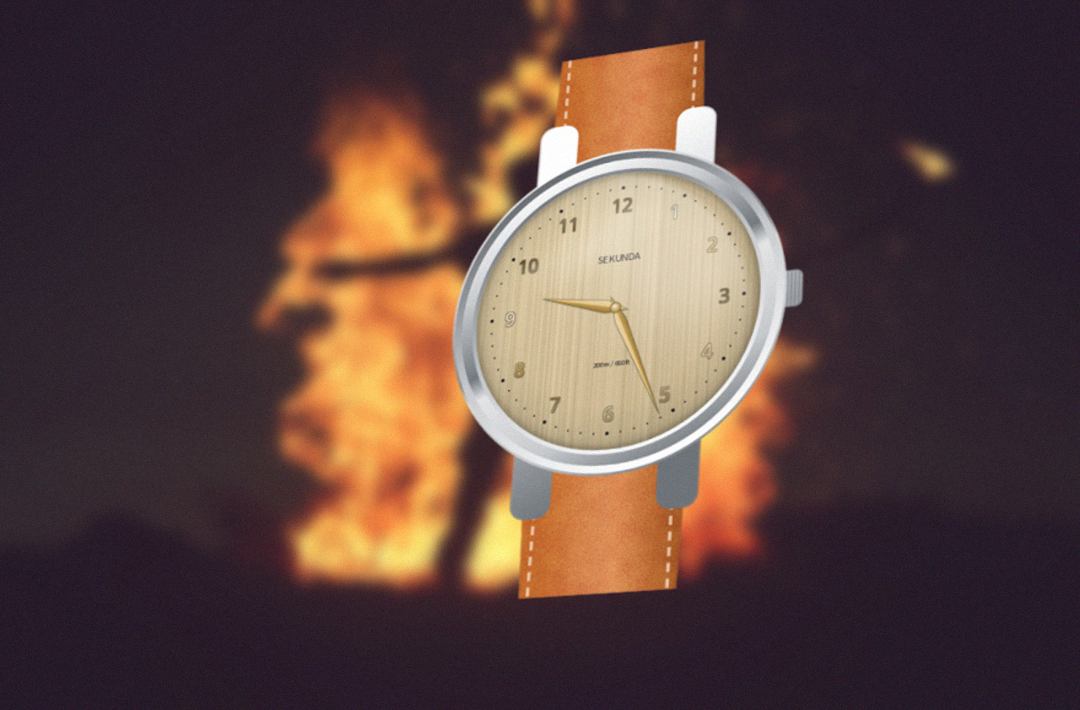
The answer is 9:26
